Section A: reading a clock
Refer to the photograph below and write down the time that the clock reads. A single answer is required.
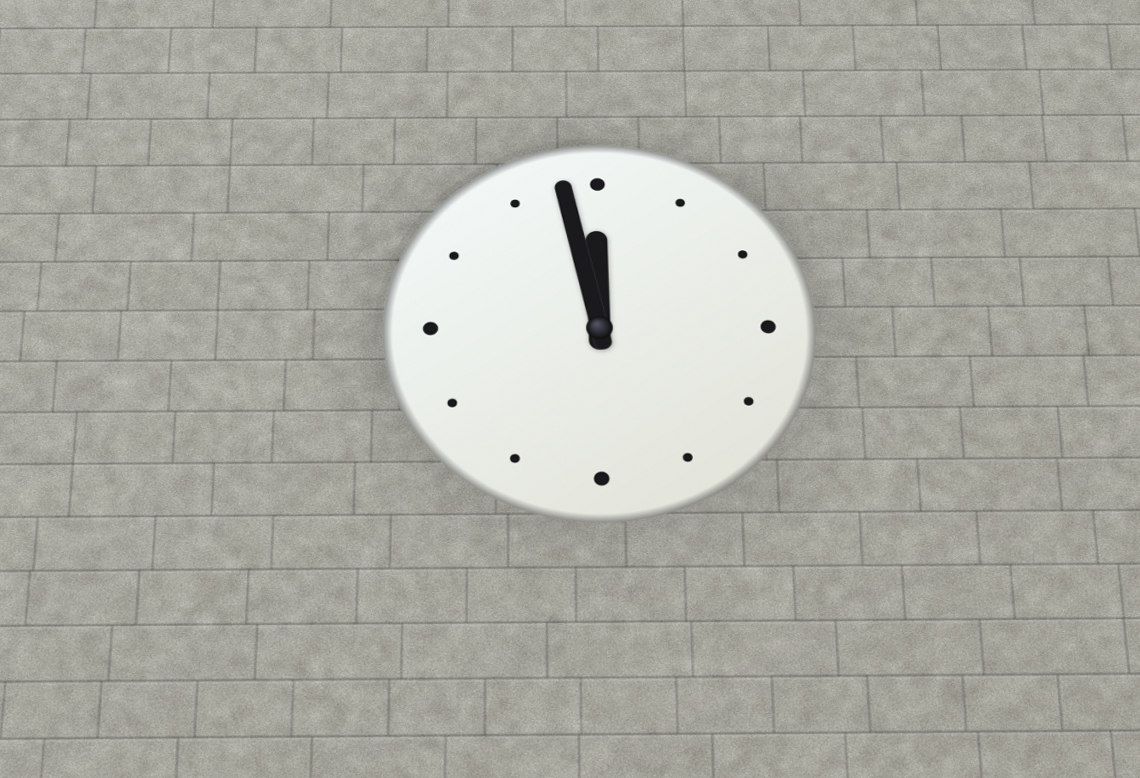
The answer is 11:58
